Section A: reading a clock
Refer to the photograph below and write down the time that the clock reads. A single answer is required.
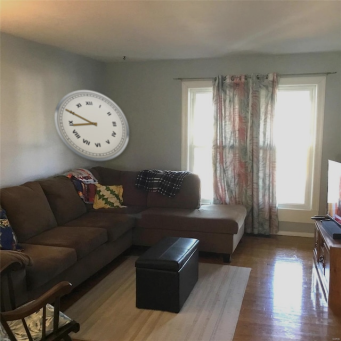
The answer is 8:50
